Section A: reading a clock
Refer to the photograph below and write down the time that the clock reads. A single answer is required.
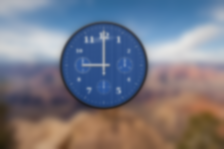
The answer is 9:00
